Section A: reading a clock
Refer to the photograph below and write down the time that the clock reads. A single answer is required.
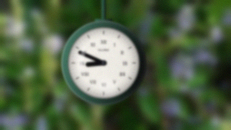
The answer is 8:49
